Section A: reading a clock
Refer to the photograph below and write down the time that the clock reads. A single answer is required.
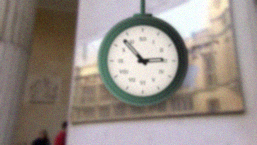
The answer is 2:53
